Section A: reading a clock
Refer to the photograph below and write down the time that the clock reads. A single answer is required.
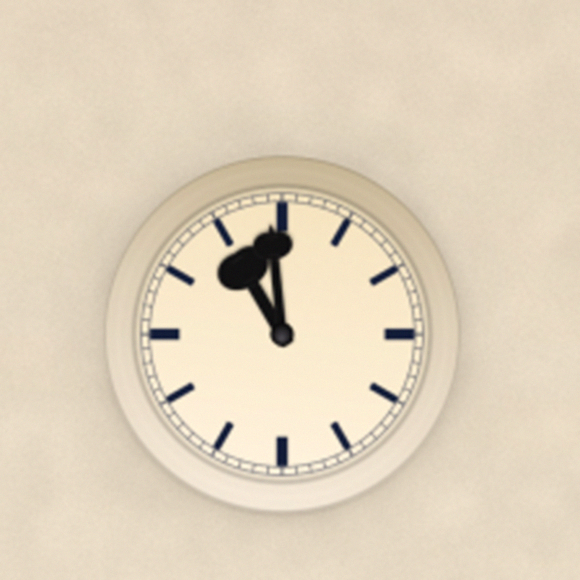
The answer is 10:59
